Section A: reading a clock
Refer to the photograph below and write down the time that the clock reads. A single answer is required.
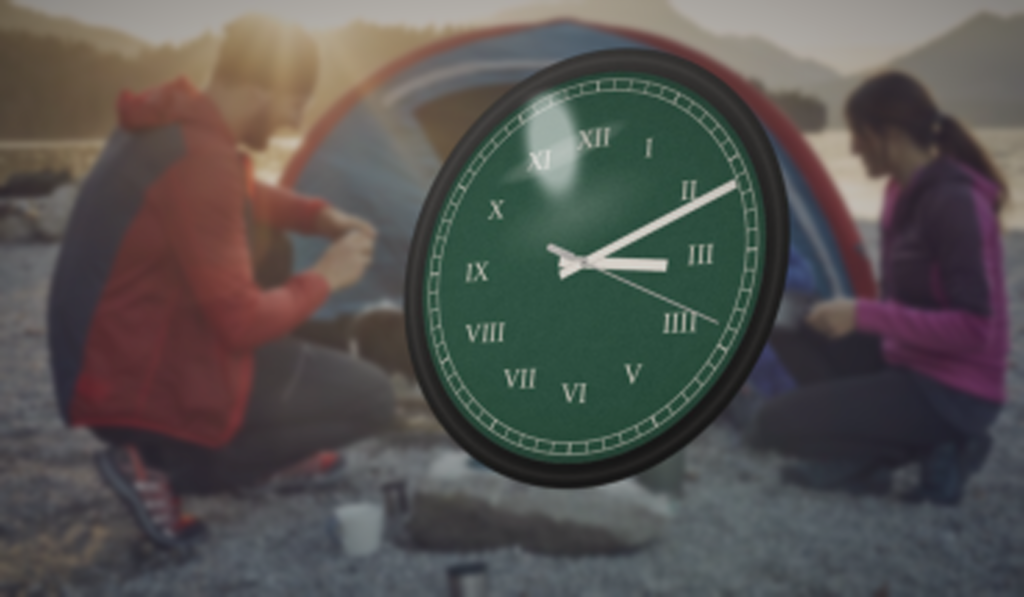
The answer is 3:11:19
